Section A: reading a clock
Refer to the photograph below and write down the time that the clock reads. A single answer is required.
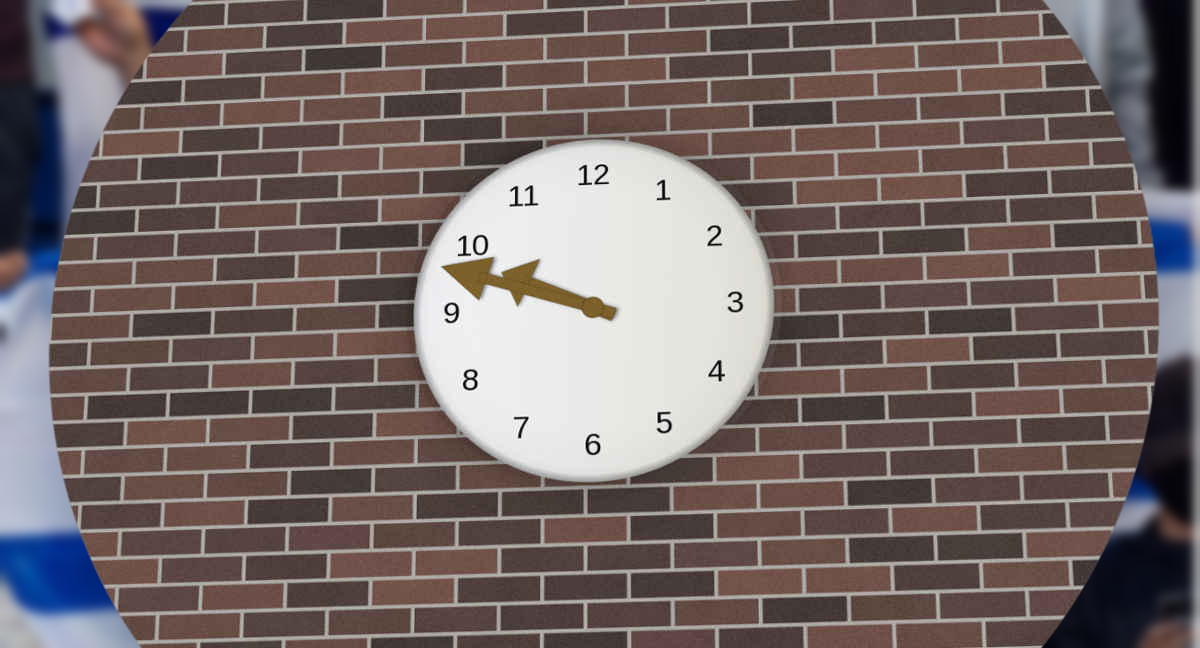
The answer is 9:48
